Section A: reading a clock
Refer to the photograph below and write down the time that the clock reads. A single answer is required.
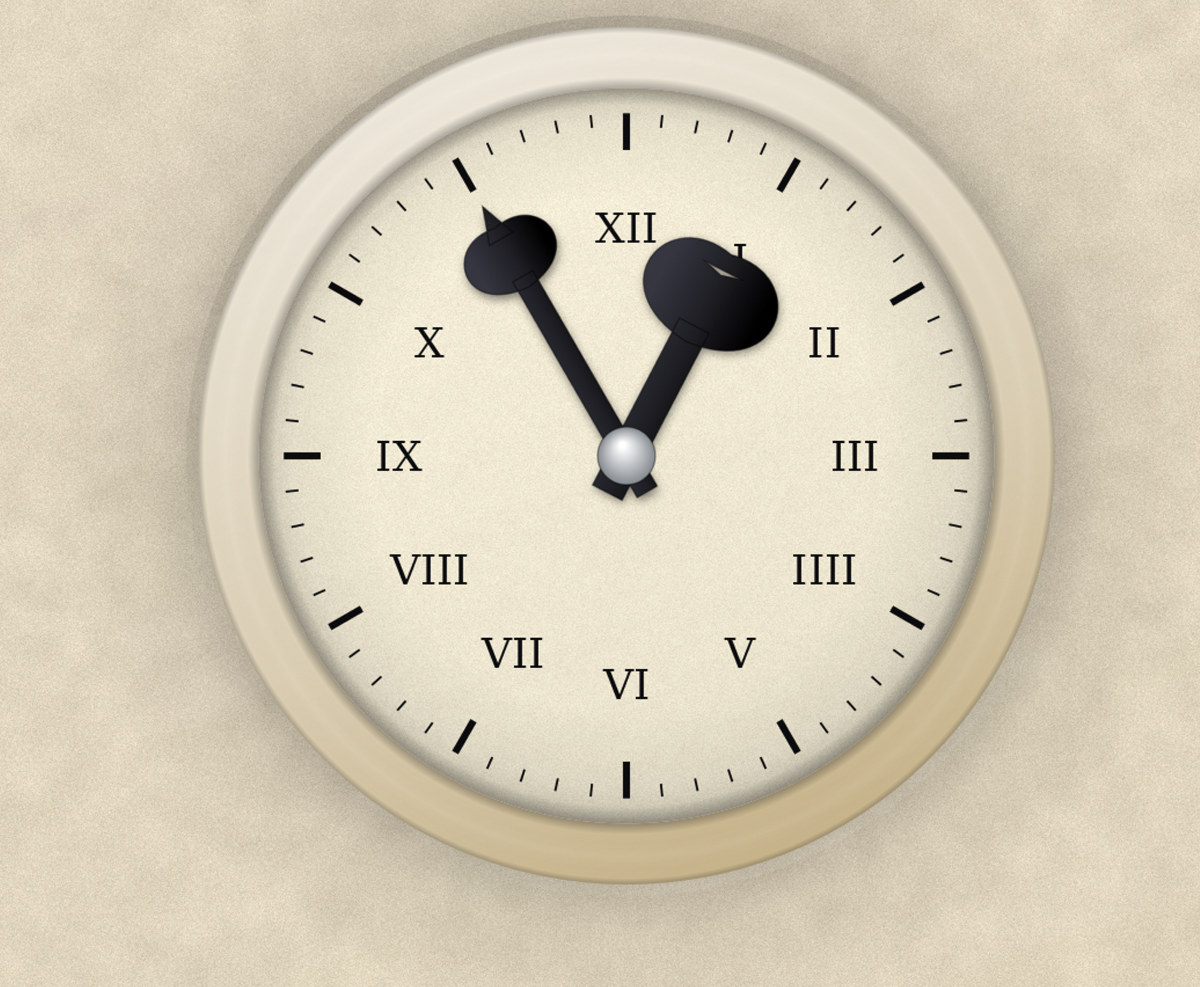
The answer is 12:55
